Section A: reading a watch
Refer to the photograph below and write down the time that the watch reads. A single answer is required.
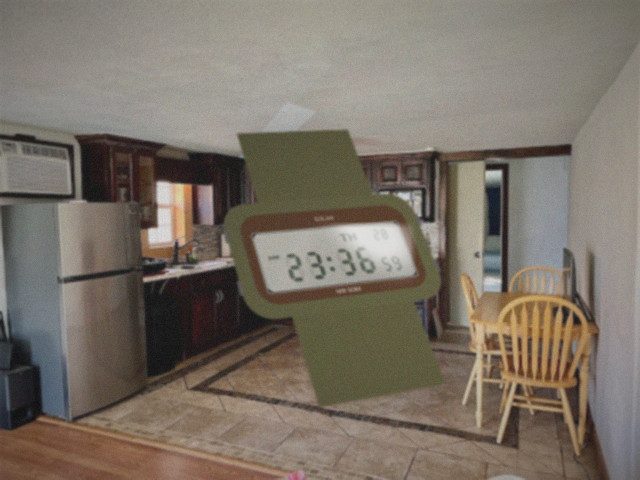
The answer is 23:36:59
